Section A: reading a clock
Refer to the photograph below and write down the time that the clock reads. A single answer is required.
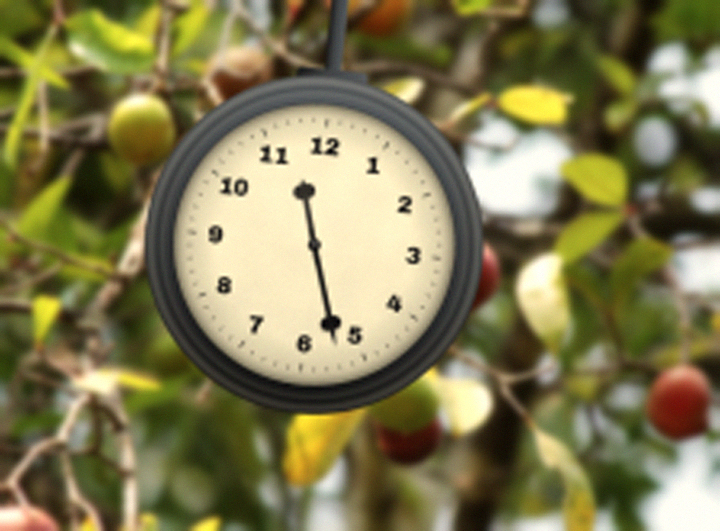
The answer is 11:27
